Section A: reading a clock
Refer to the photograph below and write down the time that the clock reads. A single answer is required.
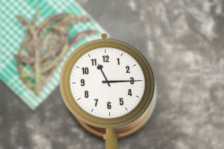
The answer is 11:15
